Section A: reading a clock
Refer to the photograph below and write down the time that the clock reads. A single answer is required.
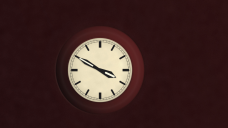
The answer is 3:50
